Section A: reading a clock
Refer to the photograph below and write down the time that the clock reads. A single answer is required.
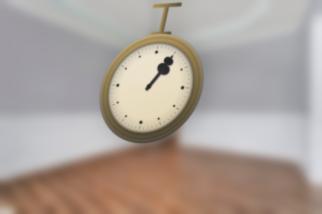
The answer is 1:05
